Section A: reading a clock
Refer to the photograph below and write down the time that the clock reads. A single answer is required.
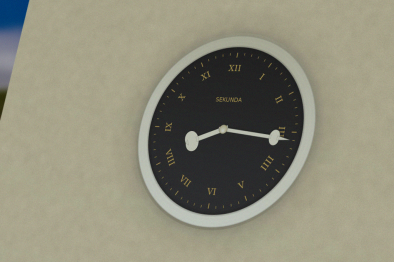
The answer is 8:16
